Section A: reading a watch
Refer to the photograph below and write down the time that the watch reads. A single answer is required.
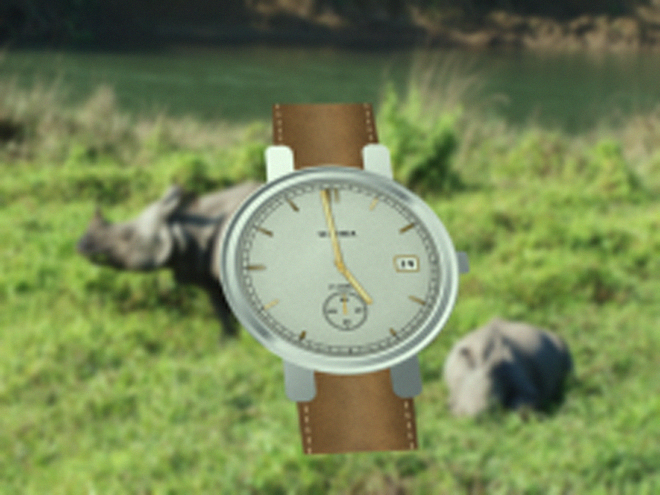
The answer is 4:59
